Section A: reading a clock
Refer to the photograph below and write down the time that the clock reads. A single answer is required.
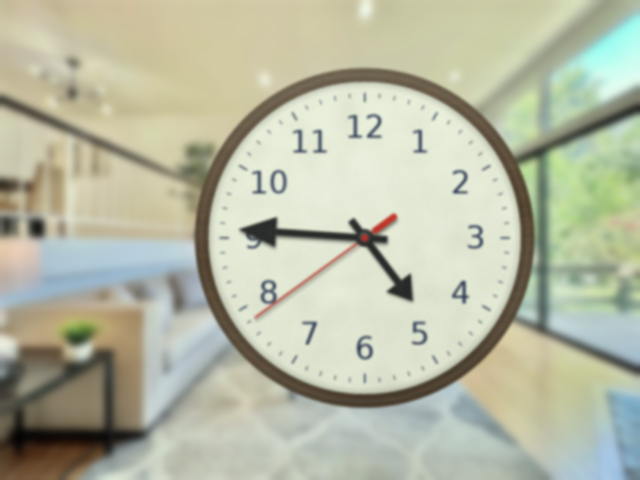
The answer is 4:45:39
